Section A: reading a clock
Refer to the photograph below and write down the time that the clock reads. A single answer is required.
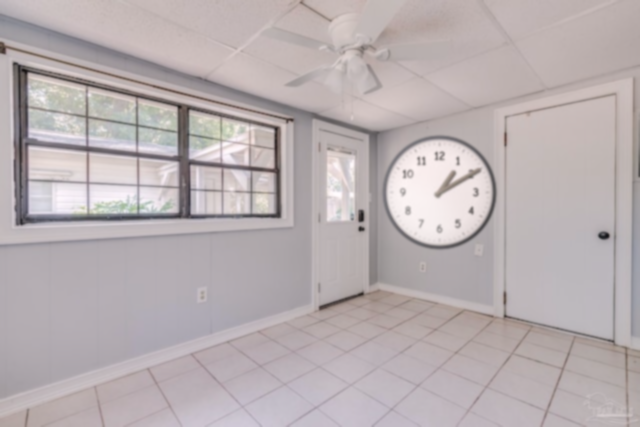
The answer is 1:10
